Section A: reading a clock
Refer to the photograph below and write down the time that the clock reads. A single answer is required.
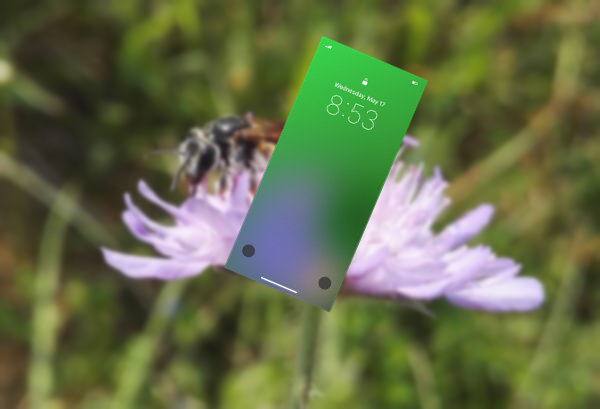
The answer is 8:53
